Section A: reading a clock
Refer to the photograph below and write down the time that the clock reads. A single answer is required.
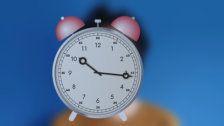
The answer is 10:16
